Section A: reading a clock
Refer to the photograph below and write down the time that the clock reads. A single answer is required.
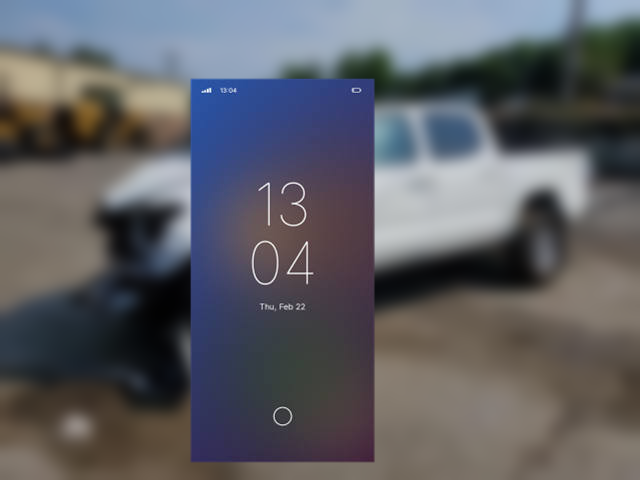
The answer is 13:04
